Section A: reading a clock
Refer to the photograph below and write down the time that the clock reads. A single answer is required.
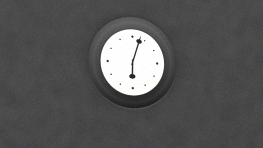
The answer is 6:03
